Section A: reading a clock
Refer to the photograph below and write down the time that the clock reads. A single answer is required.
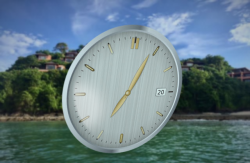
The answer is 7:04
